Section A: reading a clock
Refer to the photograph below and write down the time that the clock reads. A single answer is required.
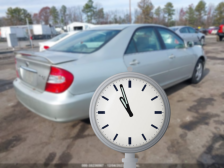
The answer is 10:57
